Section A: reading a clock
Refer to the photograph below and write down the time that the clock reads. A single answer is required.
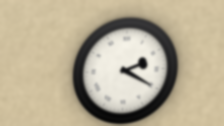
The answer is 2:20
